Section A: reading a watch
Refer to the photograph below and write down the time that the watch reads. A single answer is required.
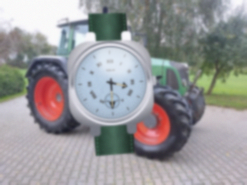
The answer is 3:30
